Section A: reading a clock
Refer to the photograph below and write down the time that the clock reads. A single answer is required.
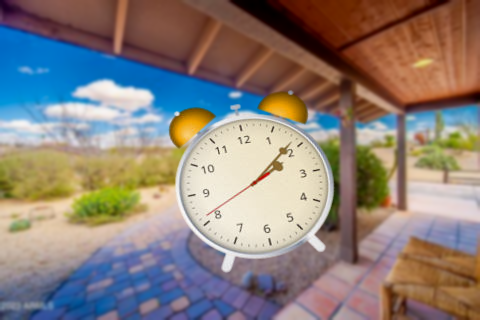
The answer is 2:08:41
